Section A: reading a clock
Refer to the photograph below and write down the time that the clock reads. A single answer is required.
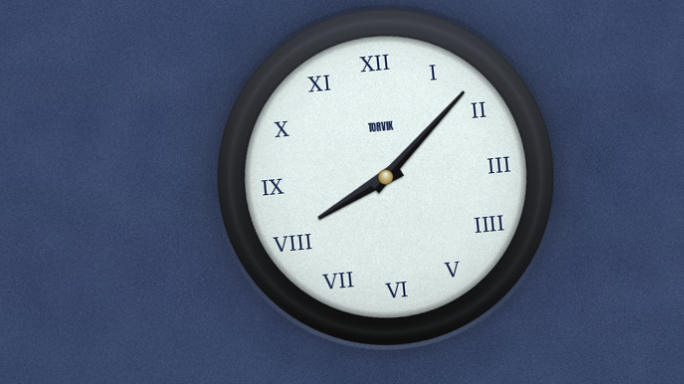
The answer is 8:08
